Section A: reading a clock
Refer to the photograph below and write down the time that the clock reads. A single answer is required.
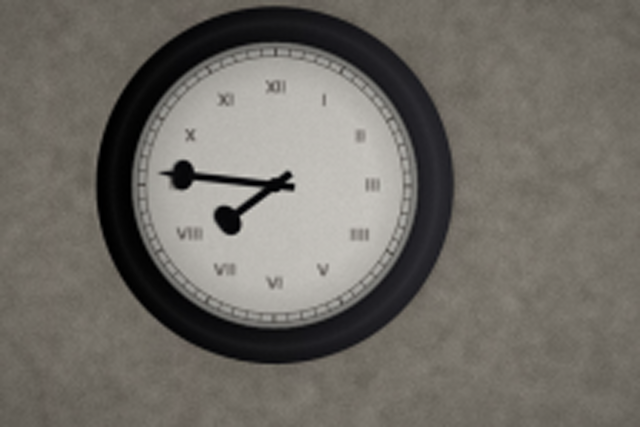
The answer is 7:46
